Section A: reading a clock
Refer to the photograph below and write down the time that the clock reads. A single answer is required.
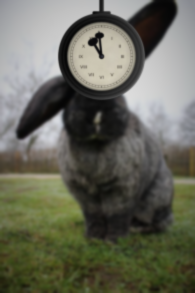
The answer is 10:59
